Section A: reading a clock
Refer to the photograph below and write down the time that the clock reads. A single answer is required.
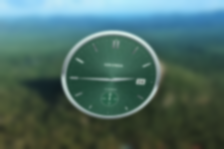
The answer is 2:45
